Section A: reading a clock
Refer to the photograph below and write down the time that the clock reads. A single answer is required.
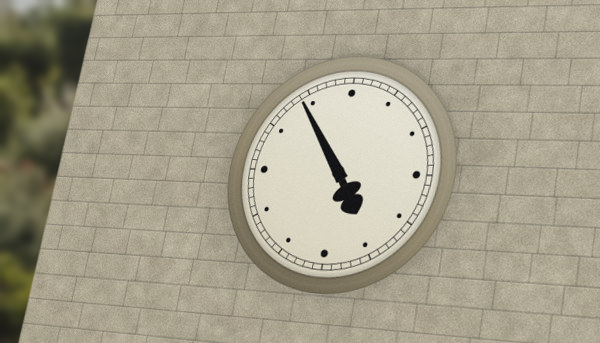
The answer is 4:54
